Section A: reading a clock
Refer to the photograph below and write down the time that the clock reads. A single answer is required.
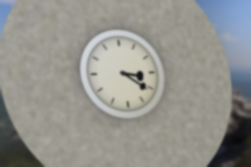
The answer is 3:21
